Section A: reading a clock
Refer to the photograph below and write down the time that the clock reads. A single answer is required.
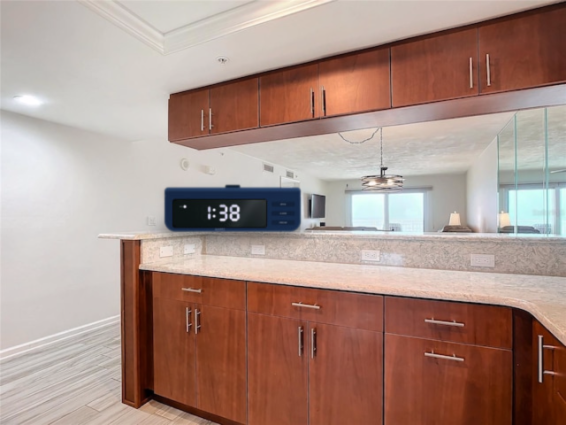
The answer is 1:38
